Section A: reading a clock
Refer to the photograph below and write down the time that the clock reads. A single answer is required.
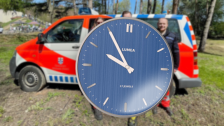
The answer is 9:55
